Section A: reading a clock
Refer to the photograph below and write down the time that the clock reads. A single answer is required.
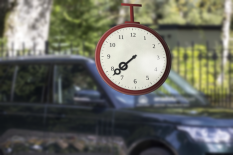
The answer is 7:38
